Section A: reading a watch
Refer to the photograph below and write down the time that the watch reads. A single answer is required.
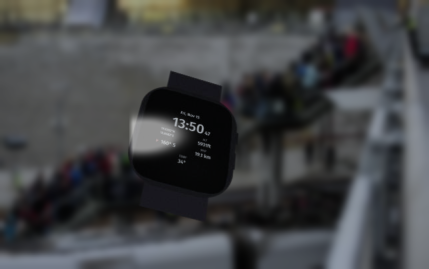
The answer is 13:50
